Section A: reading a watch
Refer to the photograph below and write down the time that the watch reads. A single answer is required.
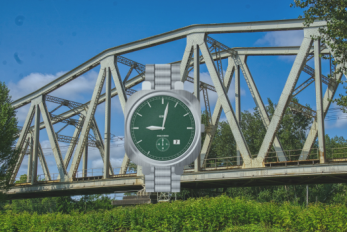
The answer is 9:02
